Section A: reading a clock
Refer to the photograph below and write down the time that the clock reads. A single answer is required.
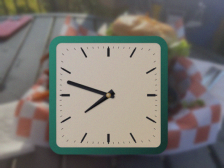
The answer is 7:48
